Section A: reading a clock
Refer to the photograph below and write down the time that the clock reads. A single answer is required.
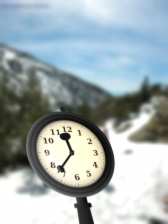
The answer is 11:37
